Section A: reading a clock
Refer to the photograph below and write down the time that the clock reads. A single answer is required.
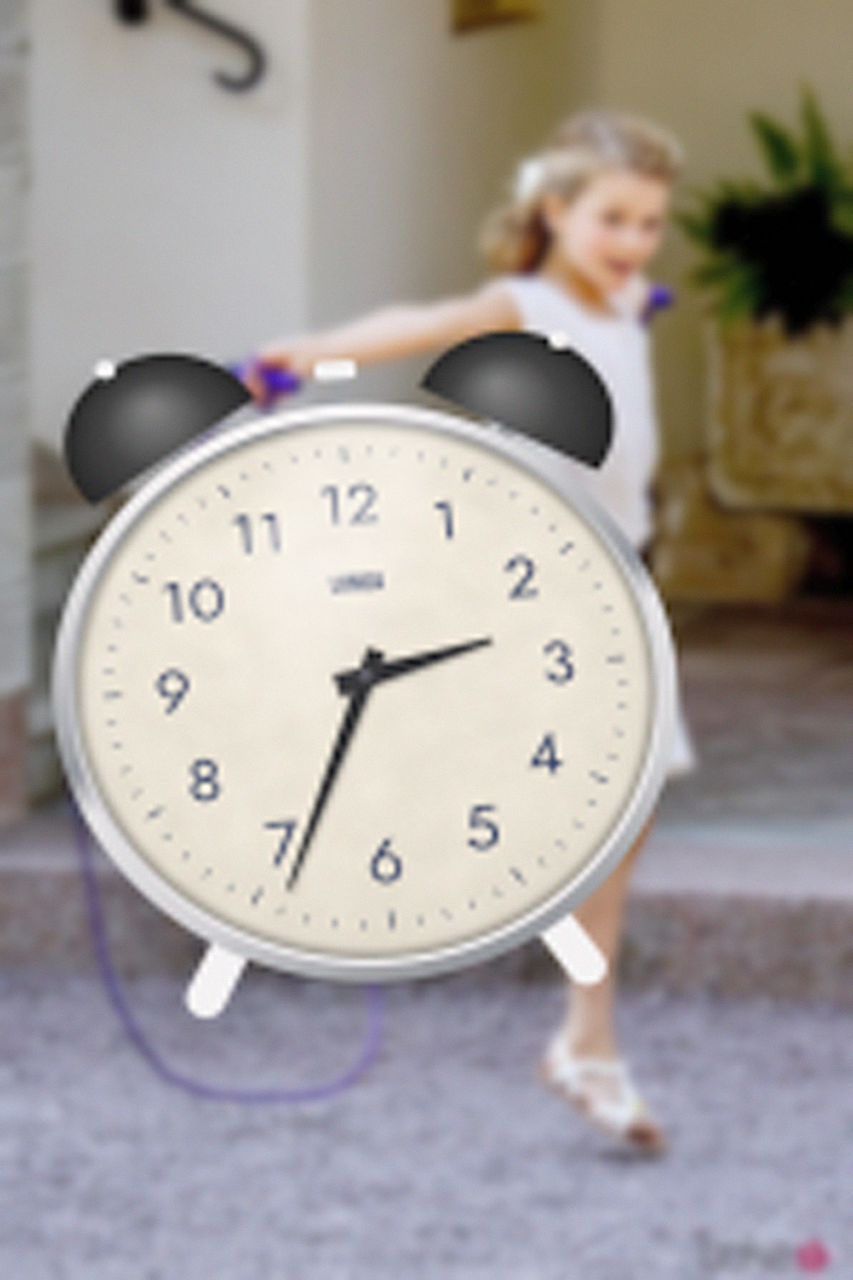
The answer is 2:34
